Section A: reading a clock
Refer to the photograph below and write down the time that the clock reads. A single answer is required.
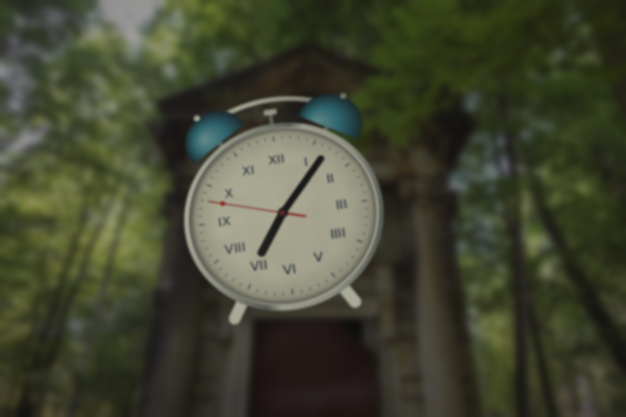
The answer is 7:06:48
